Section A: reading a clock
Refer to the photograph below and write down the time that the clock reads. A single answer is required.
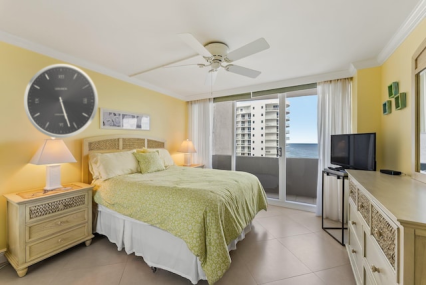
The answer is 5:27
